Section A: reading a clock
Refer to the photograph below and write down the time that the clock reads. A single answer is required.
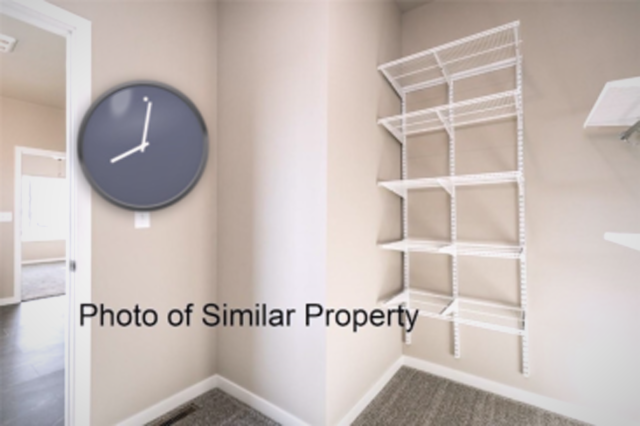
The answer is 8:01
